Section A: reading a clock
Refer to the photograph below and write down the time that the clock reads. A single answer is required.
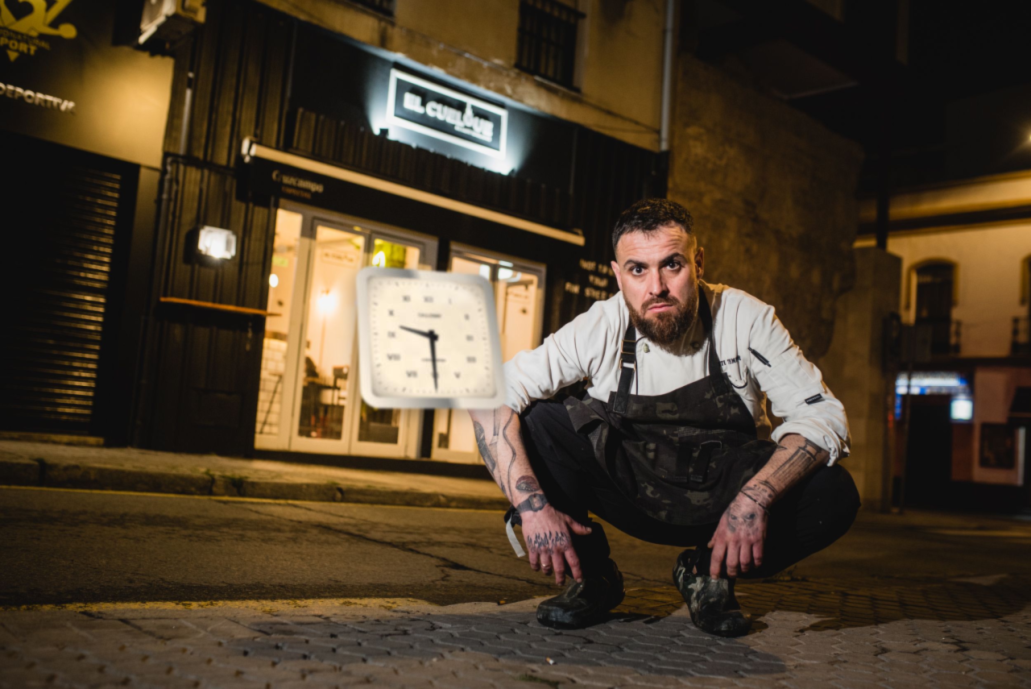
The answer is 9:30
